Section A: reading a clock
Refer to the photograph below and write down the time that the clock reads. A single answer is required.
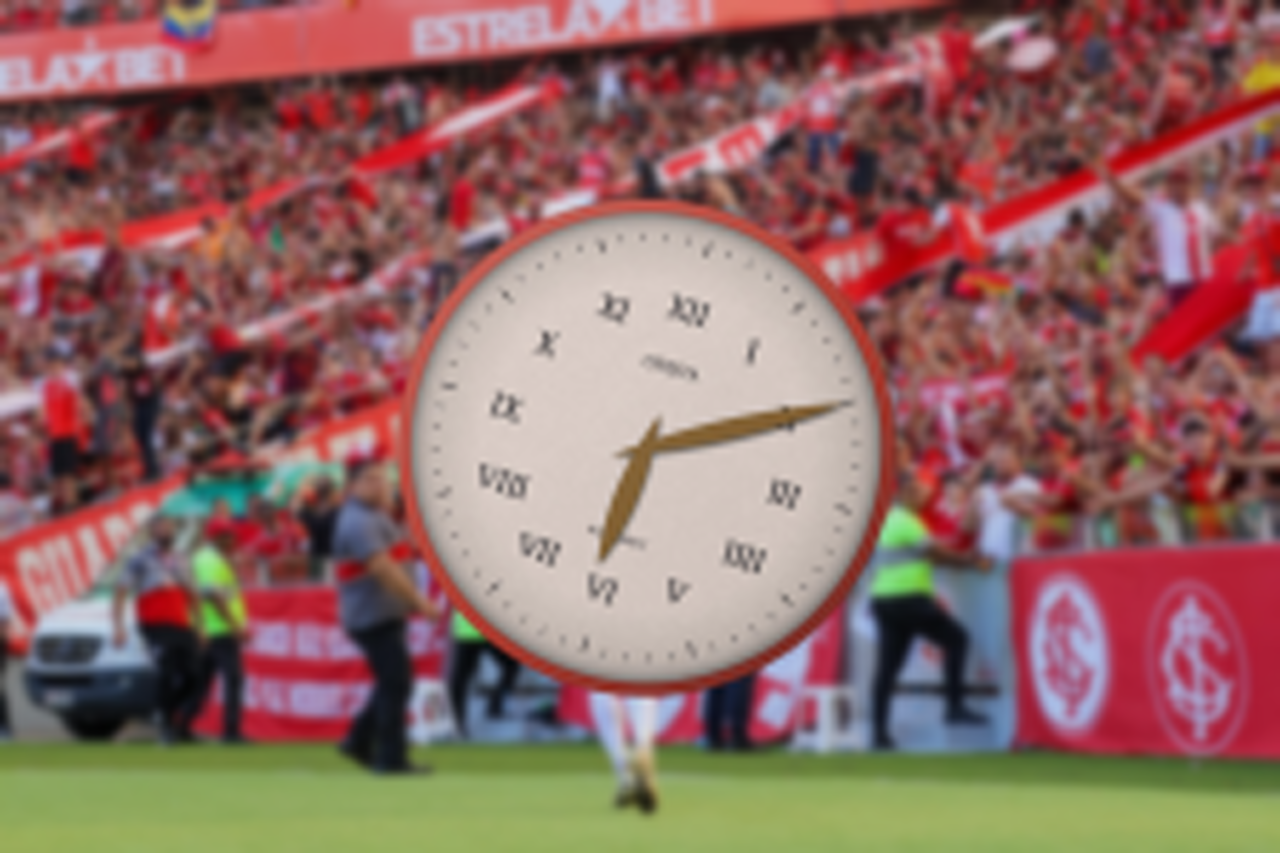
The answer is 6:10
